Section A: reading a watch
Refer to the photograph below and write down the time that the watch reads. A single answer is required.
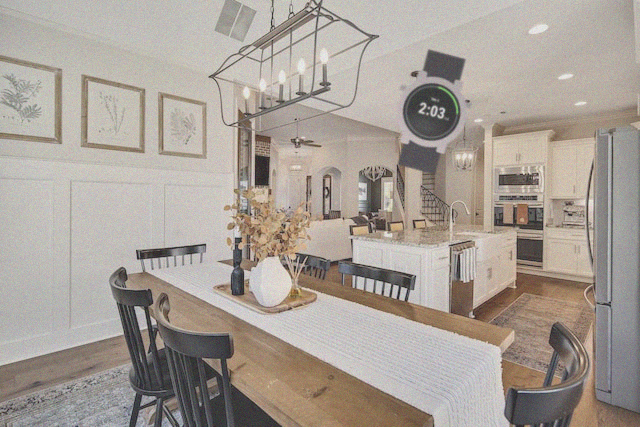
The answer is 2:03
